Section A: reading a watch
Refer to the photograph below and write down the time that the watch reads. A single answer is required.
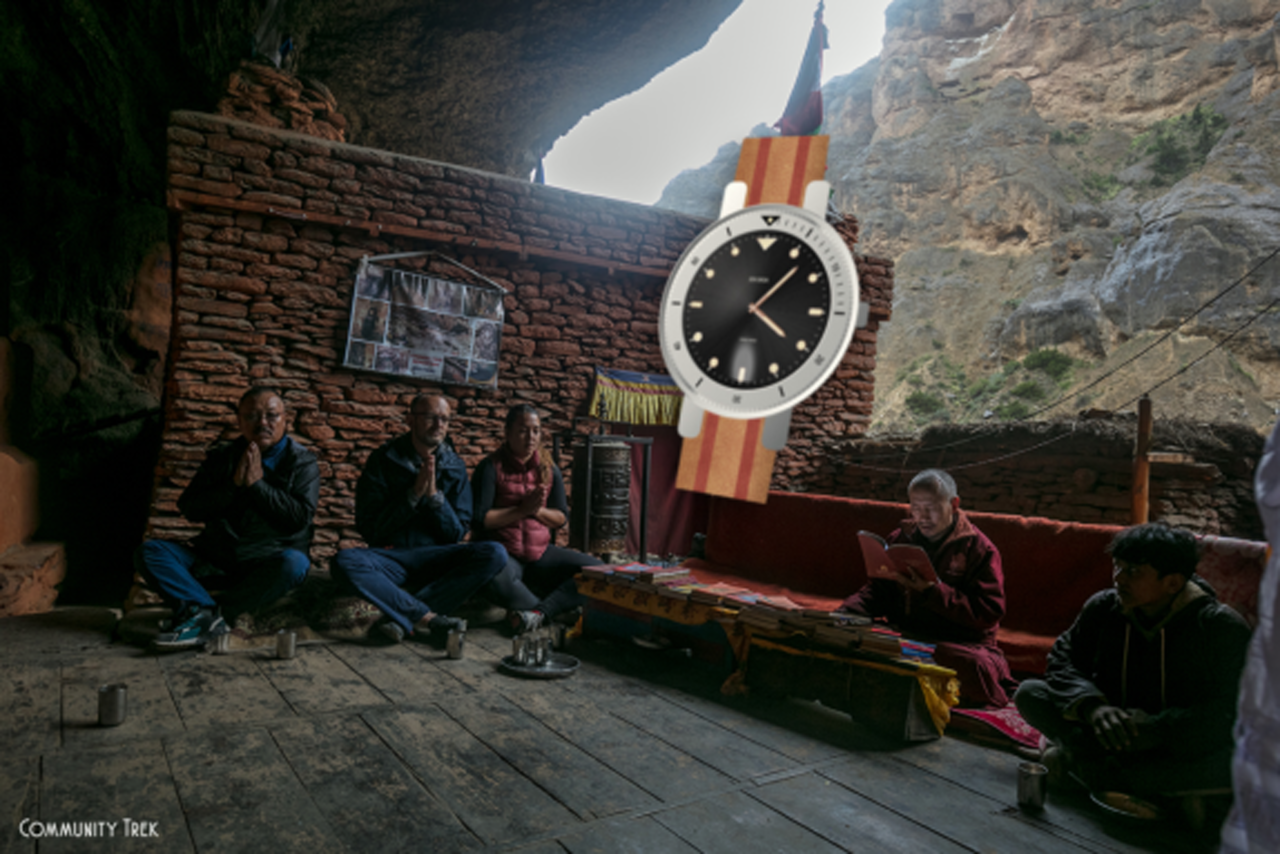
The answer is 4:07
